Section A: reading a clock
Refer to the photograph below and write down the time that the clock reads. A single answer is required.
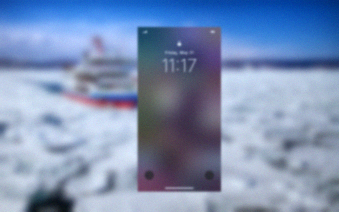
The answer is 11:17
